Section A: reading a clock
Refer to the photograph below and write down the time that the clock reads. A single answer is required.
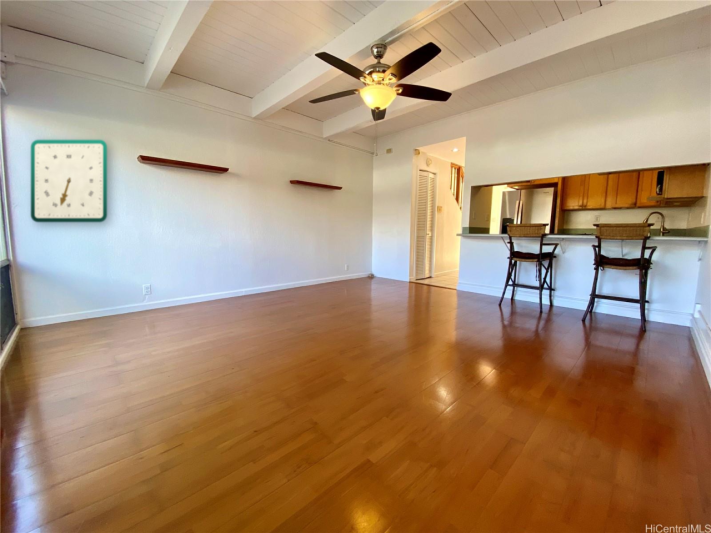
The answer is 6:33
